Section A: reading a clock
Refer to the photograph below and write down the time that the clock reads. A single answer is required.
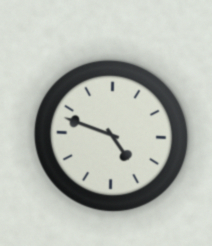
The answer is 4:48
